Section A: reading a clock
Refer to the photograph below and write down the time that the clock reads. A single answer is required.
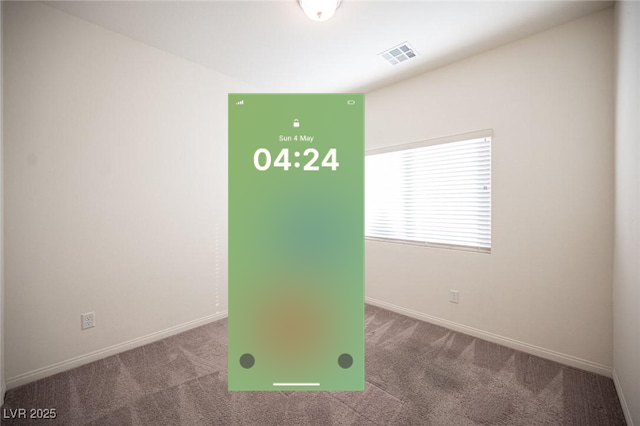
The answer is 4:24
